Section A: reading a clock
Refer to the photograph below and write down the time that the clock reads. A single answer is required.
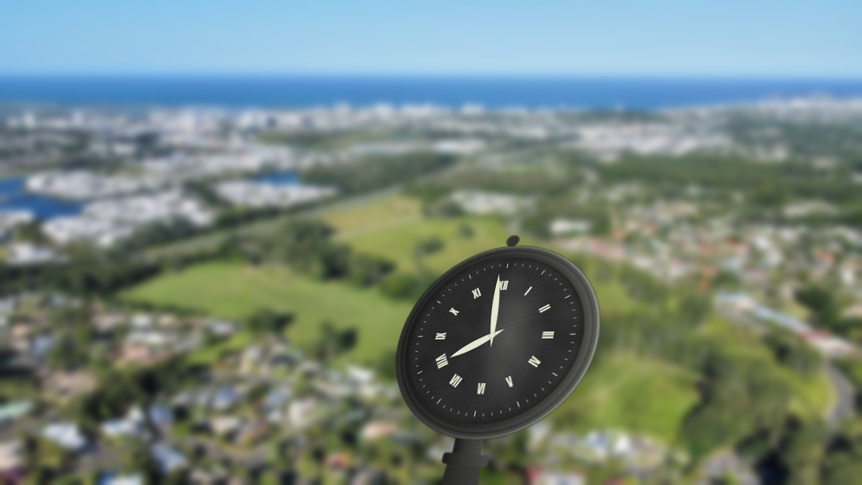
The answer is 7:59
